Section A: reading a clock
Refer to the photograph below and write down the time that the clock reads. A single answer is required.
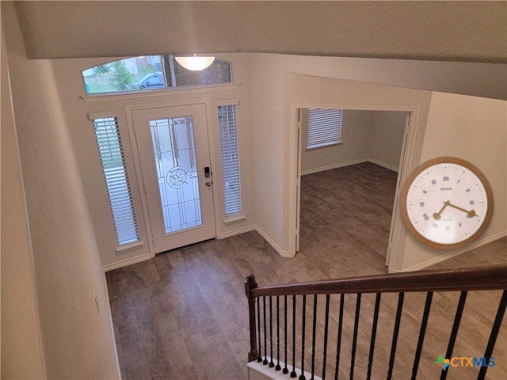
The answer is 7:19
